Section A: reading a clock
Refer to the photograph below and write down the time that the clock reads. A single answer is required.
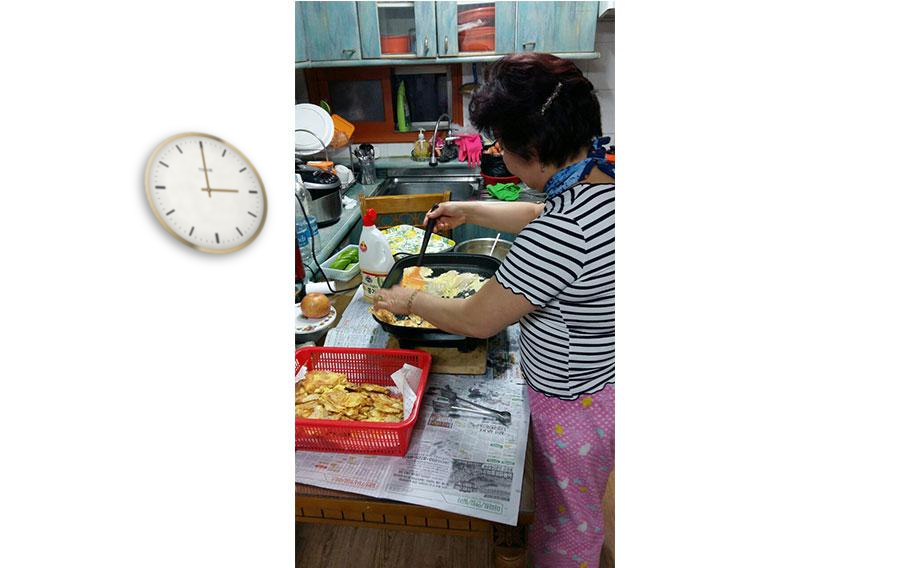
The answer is 3:00
